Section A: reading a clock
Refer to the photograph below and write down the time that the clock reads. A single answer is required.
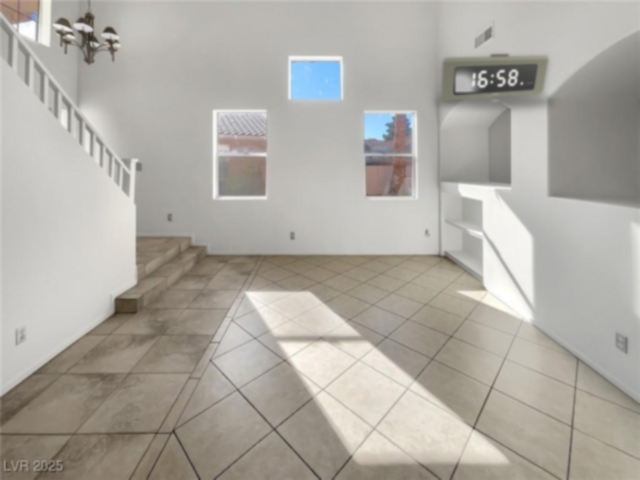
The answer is 16:58
